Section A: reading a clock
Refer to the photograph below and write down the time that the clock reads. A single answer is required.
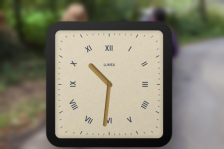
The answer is 10:31
